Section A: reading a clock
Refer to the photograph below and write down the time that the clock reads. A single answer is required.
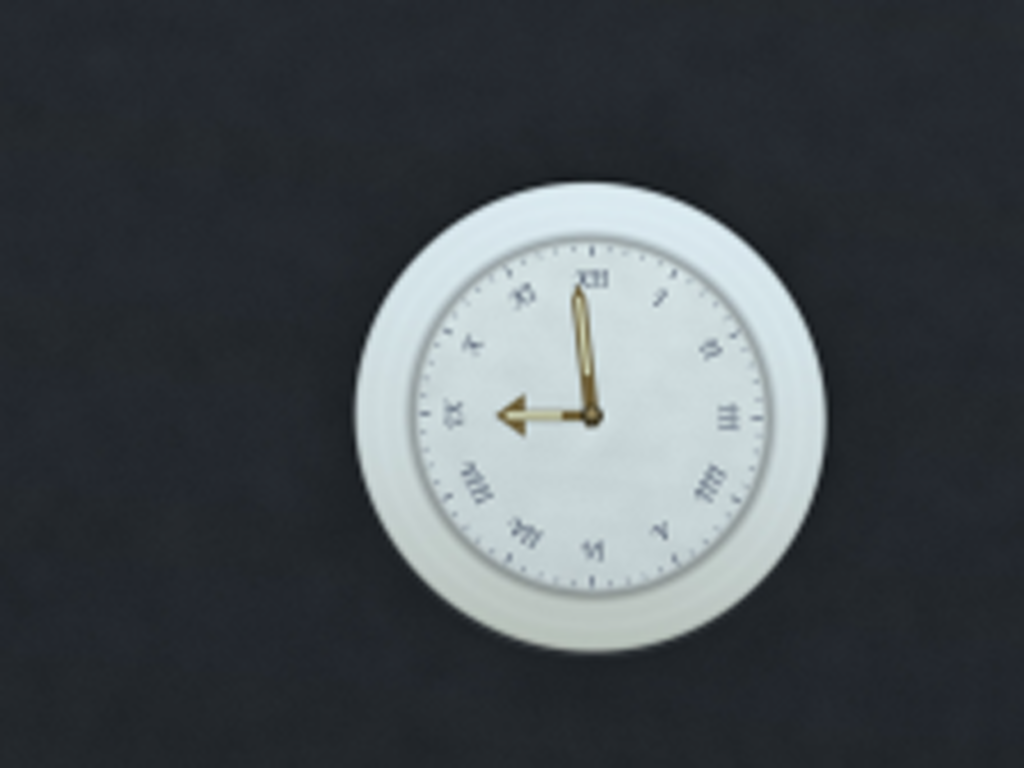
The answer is 8:59
